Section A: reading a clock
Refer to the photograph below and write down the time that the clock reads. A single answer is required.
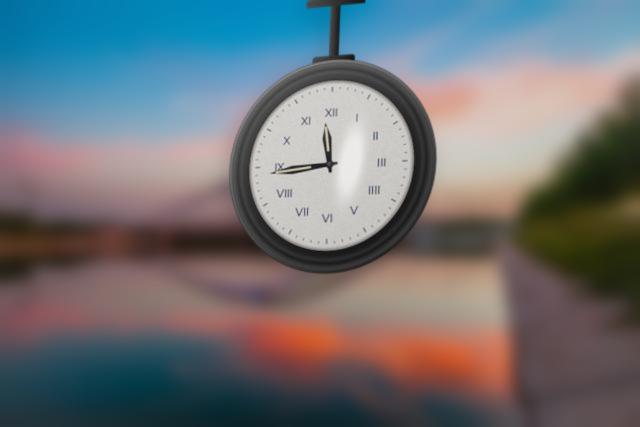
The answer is 11:44
